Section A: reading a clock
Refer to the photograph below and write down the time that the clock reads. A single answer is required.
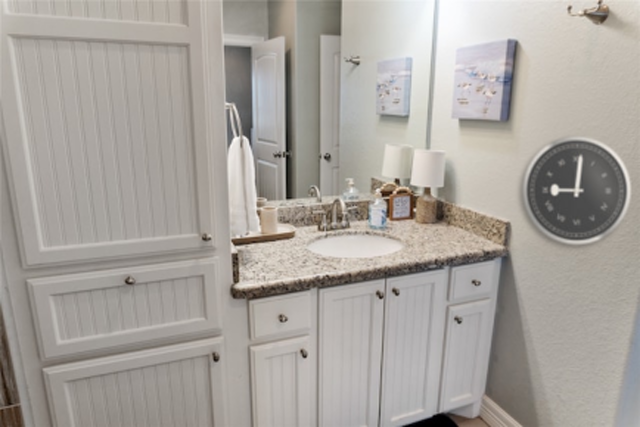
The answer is 9:01
